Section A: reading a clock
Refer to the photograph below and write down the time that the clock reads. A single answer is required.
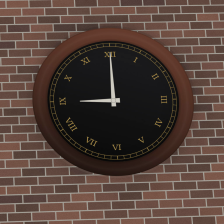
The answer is 9:00
